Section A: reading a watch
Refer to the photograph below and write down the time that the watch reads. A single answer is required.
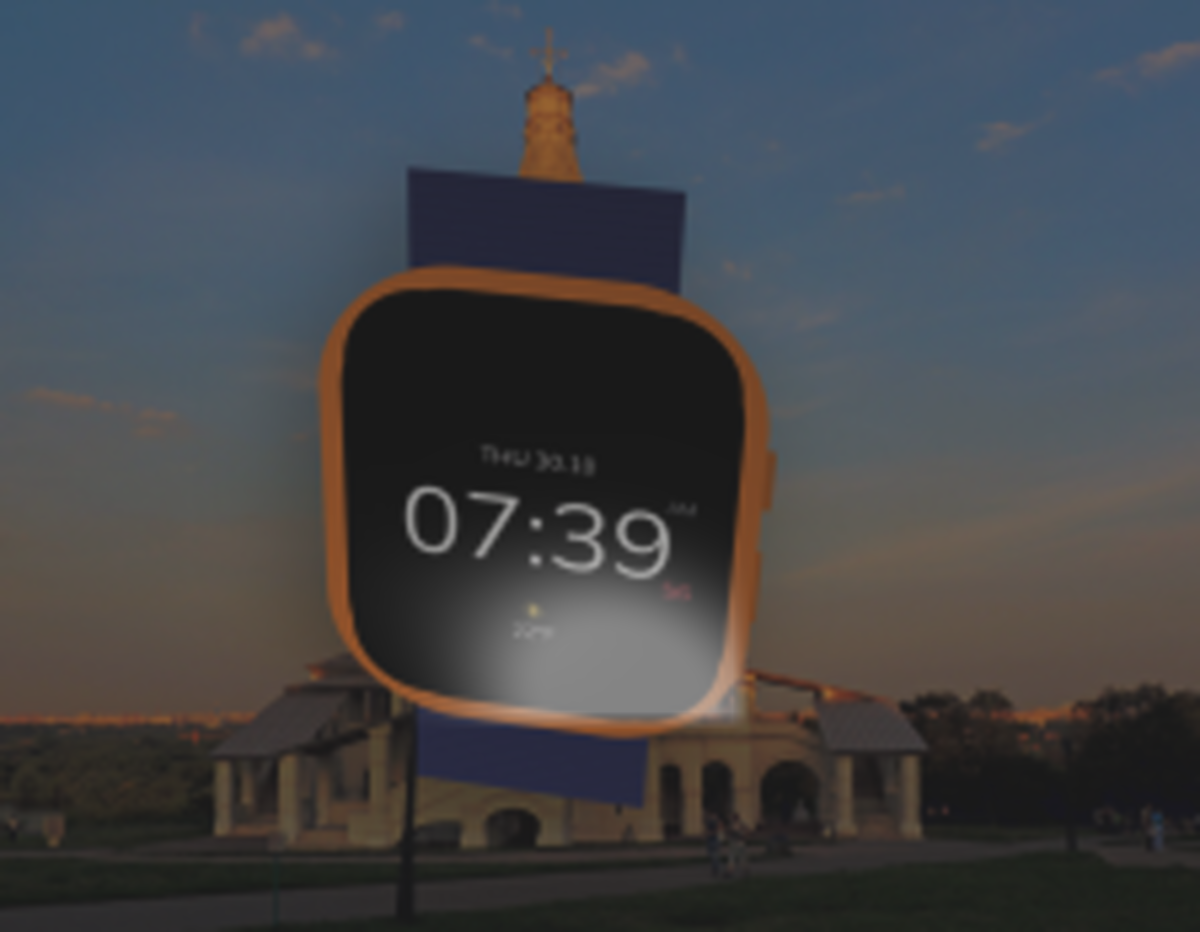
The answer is 7:39
